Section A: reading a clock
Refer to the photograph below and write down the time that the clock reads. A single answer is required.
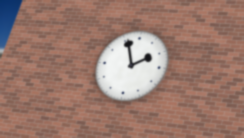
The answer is 1:56
